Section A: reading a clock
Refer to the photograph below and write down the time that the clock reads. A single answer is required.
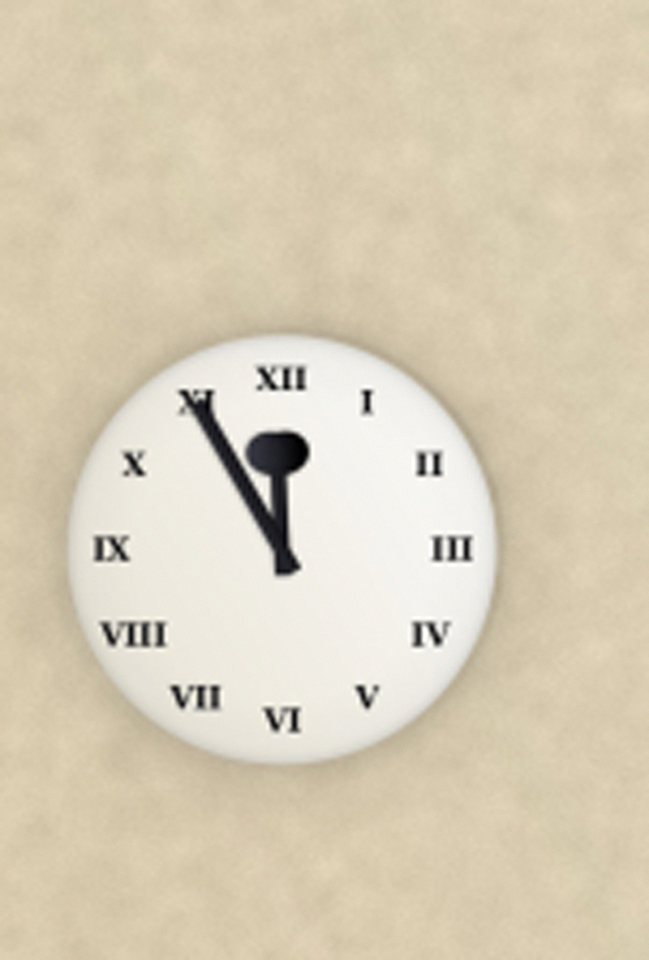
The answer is 11:55
